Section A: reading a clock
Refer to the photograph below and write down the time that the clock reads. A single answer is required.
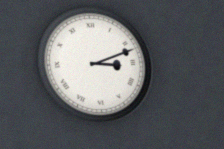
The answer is 3:12
